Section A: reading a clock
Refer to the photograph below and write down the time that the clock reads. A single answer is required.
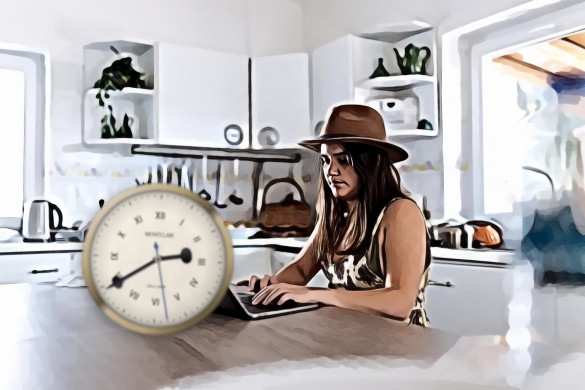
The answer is 2:39:28
